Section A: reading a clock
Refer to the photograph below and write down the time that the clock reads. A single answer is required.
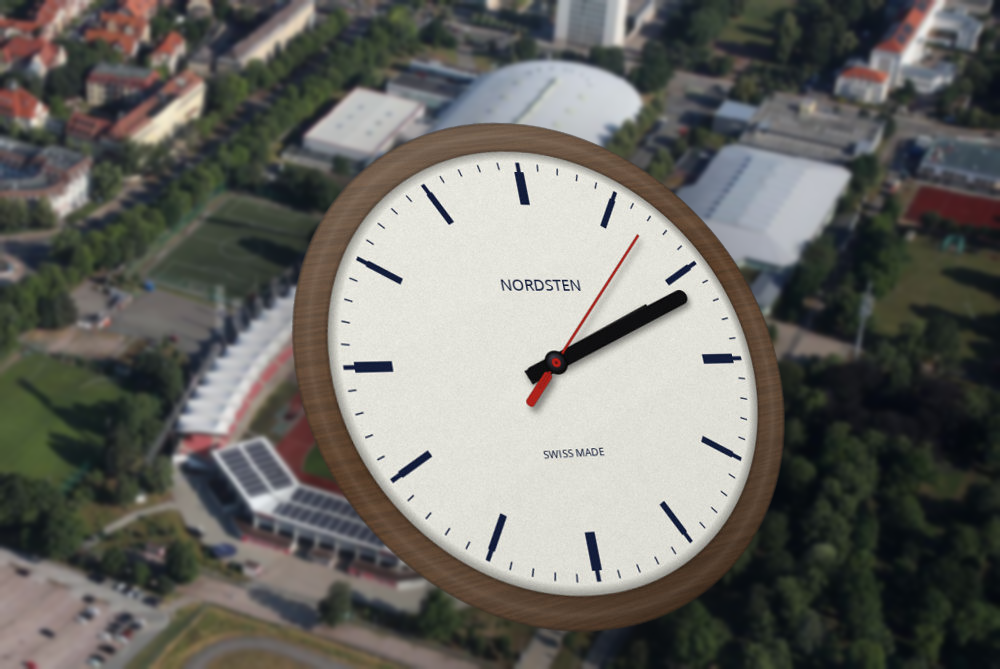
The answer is 2:11:07
